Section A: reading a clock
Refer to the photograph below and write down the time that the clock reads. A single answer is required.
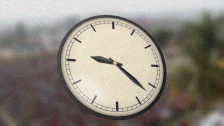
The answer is 9:22
